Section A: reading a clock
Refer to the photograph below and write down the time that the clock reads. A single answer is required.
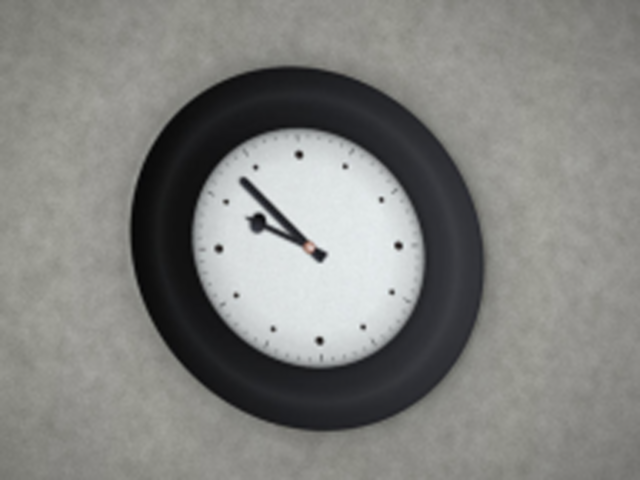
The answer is 9:53
